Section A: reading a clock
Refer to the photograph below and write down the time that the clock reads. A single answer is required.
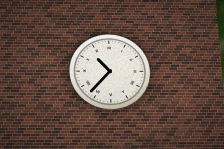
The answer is 10:37
